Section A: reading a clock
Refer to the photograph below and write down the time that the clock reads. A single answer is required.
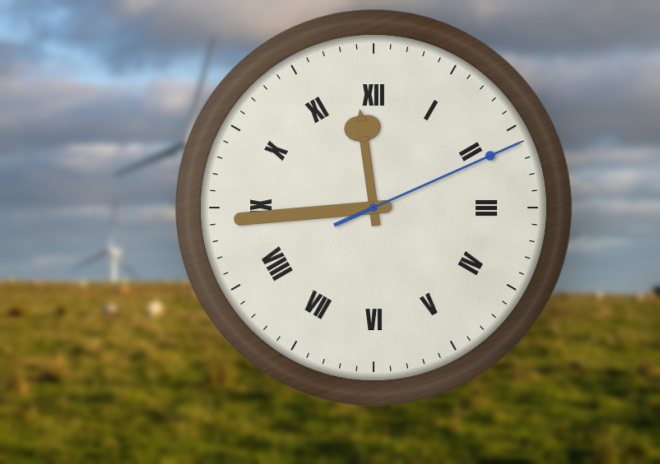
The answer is 11:44:11
